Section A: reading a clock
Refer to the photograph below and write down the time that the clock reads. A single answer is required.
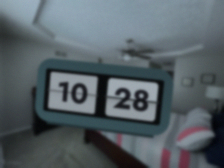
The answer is 10:28
